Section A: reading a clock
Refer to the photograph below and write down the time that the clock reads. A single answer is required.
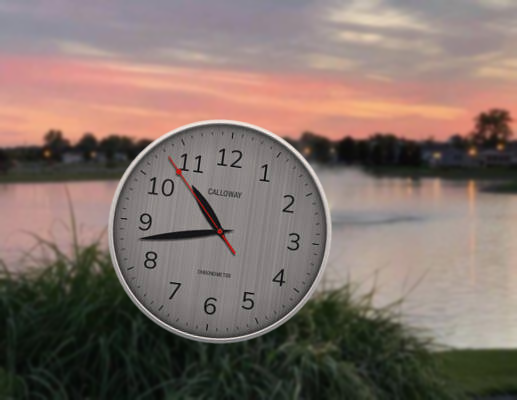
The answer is 10:42:53
